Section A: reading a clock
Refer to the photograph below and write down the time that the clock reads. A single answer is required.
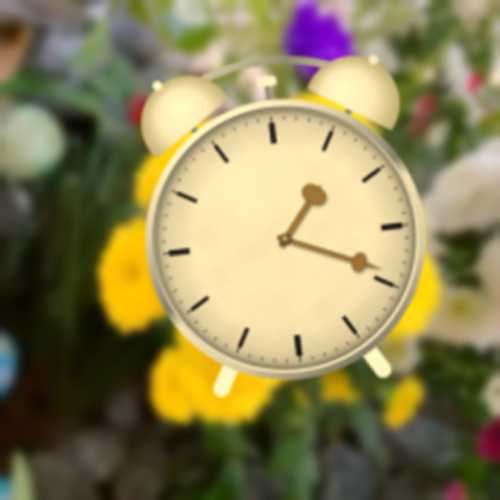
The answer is 1:19
